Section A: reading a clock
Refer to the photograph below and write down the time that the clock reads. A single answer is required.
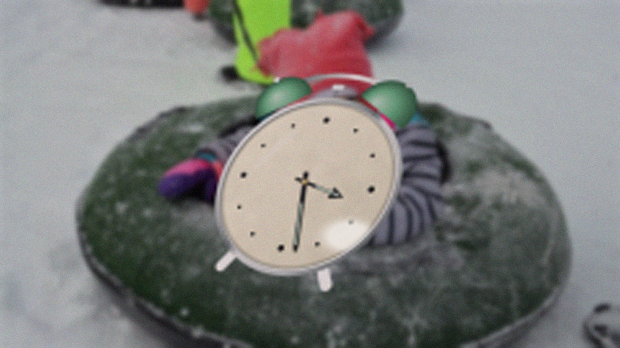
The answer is 3:28
